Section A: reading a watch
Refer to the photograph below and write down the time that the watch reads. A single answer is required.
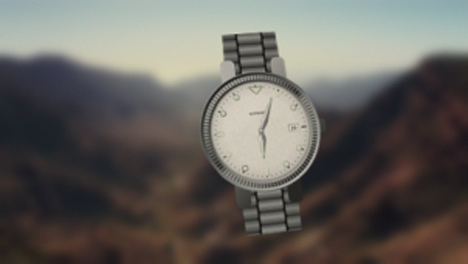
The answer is 6:04
